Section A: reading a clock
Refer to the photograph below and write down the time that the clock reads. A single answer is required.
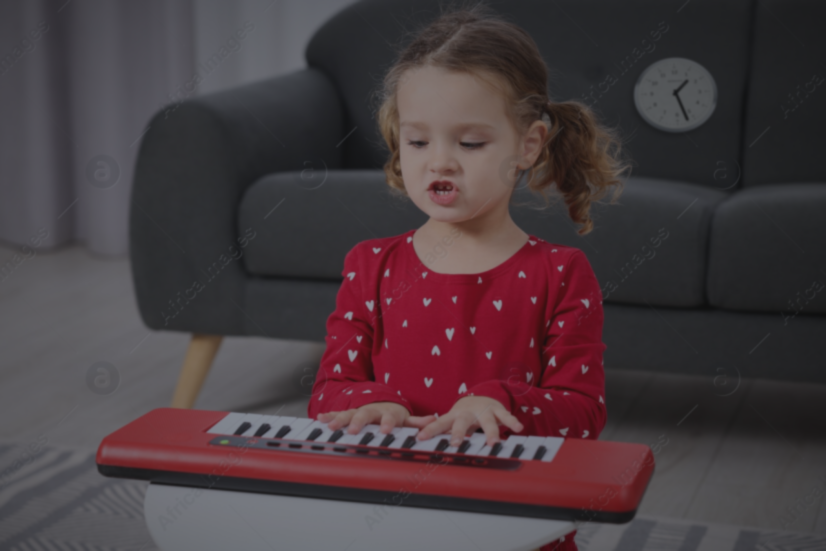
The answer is 1:27
